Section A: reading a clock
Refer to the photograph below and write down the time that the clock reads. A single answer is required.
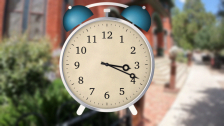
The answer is 3:19
